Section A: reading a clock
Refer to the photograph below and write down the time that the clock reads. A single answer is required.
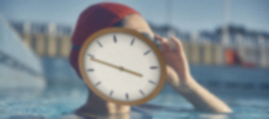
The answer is 3:49
